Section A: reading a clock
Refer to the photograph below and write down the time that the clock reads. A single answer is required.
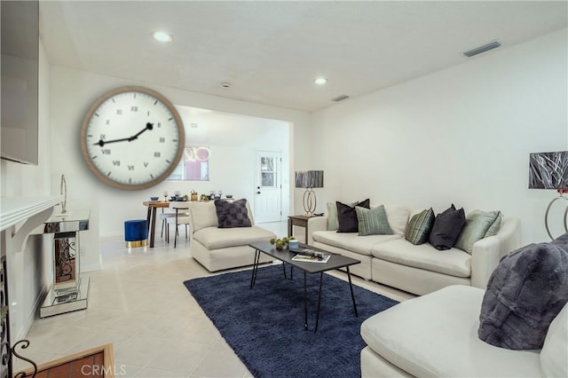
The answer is 1:43
